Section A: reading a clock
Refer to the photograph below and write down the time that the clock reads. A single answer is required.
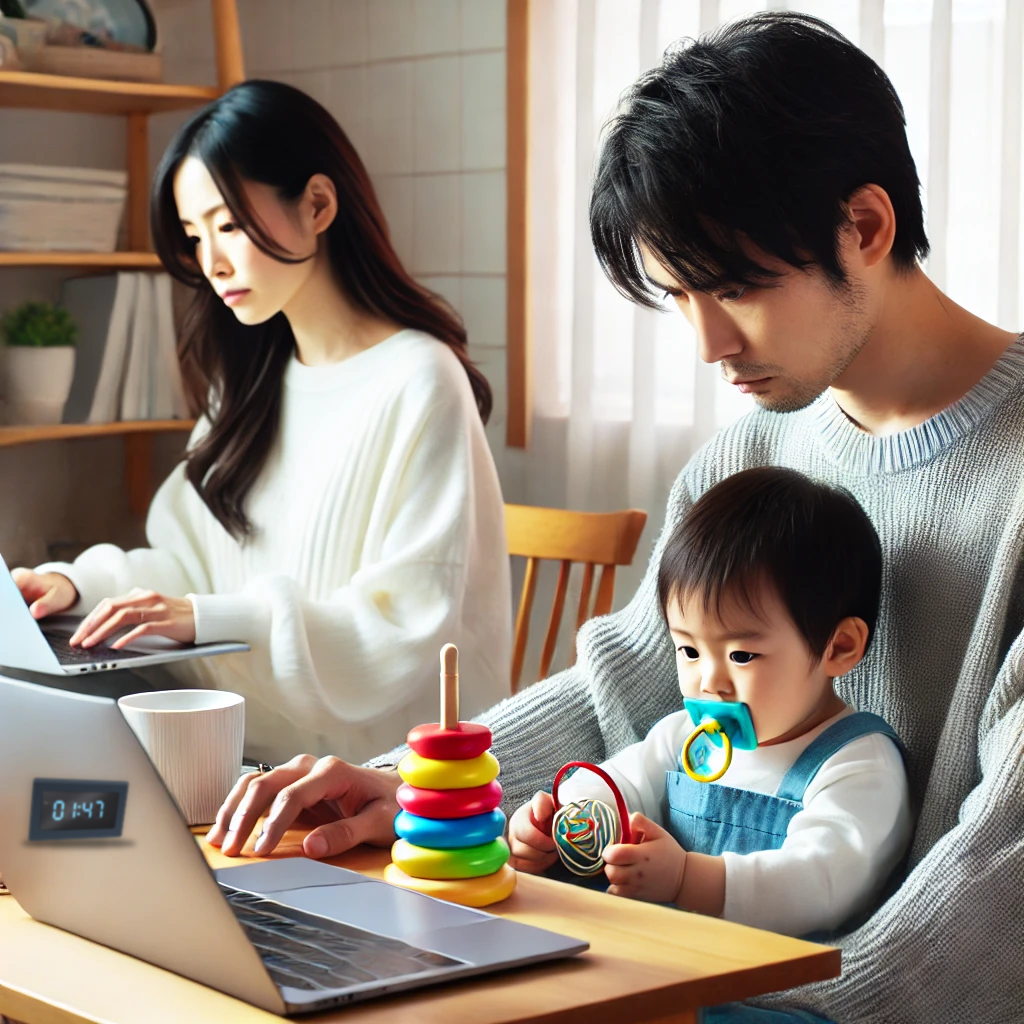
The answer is 1:47
